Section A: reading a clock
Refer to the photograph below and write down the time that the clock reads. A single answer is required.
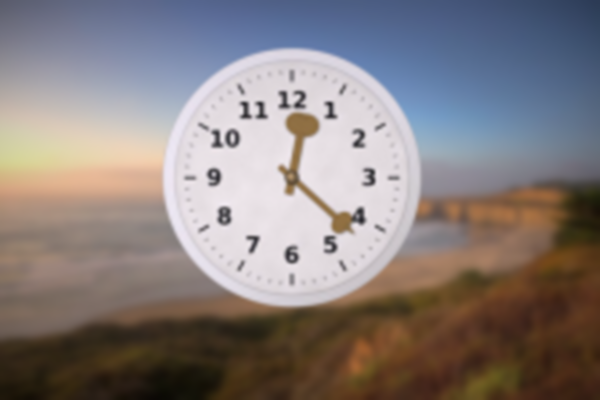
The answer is 12:22
